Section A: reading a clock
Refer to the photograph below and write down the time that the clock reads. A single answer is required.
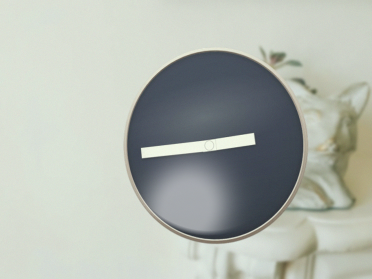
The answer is 2:44
